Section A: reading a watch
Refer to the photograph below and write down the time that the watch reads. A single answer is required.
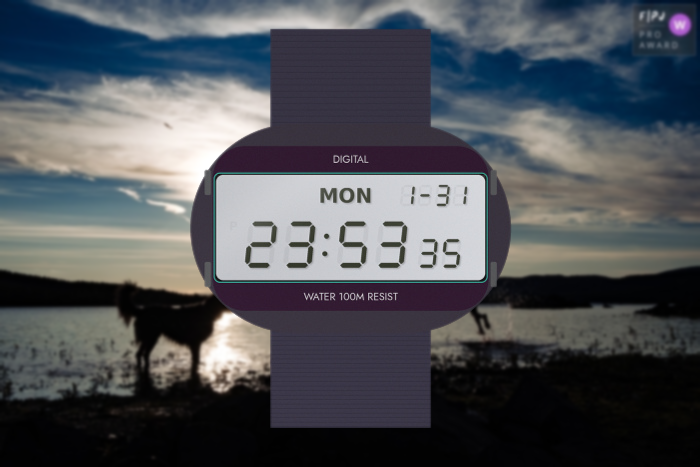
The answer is 23:53:35
